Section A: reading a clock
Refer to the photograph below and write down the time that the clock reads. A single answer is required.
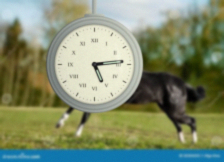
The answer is 5:14
